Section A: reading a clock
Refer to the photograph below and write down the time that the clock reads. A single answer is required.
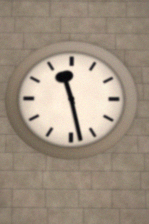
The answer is 11:28
